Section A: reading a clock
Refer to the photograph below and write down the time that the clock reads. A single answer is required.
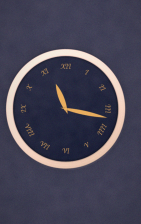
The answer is 11:17
